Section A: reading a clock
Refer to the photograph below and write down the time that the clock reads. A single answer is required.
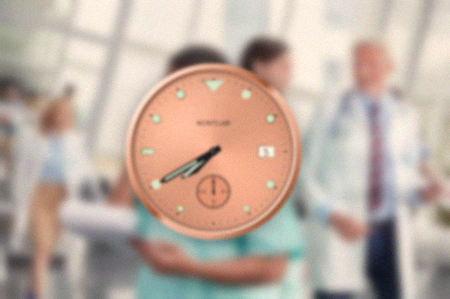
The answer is 7:40
